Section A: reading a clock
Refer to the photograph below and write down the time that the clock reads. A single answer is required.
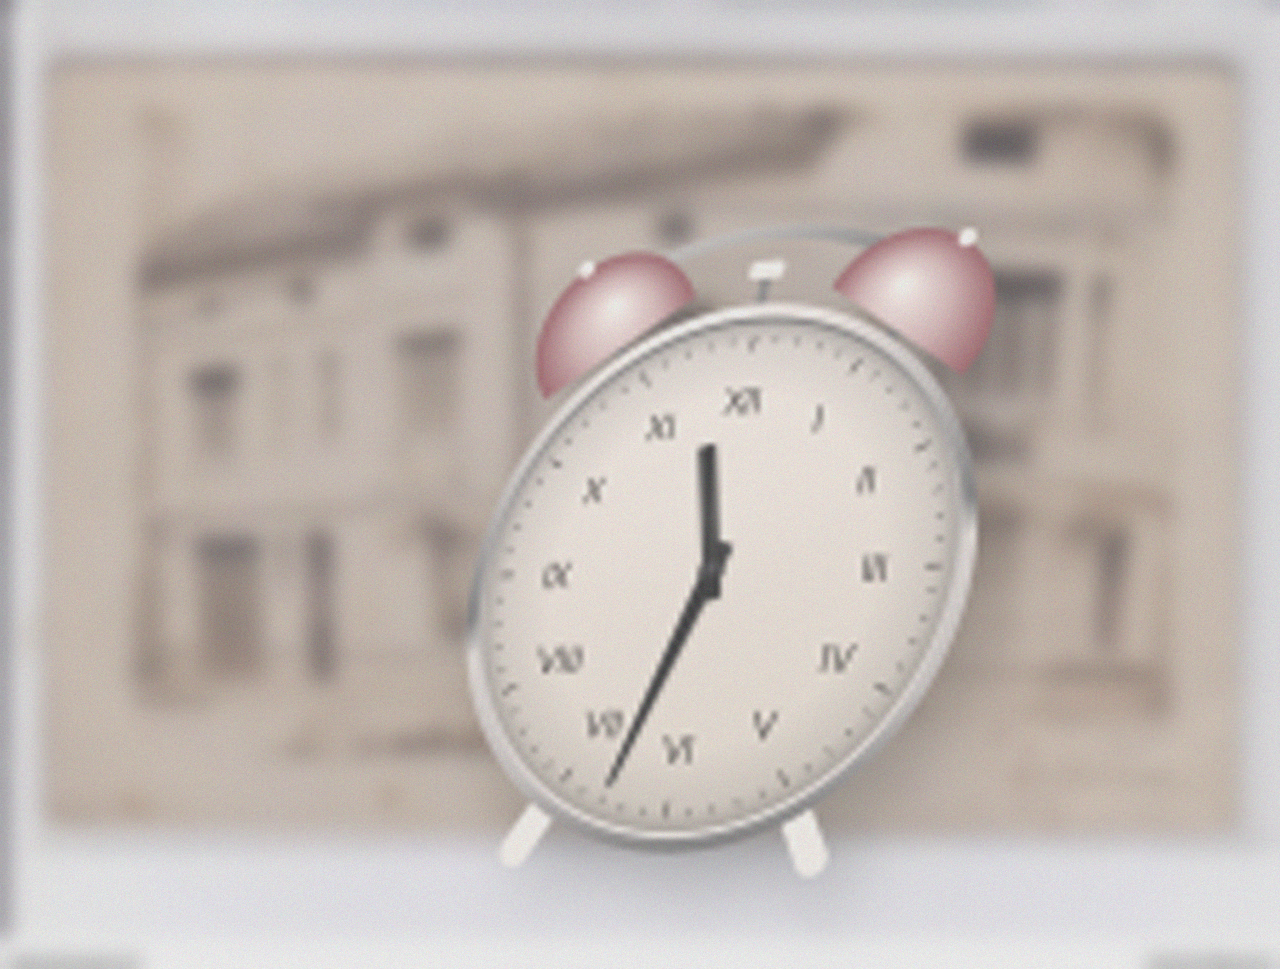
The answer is 11:33
